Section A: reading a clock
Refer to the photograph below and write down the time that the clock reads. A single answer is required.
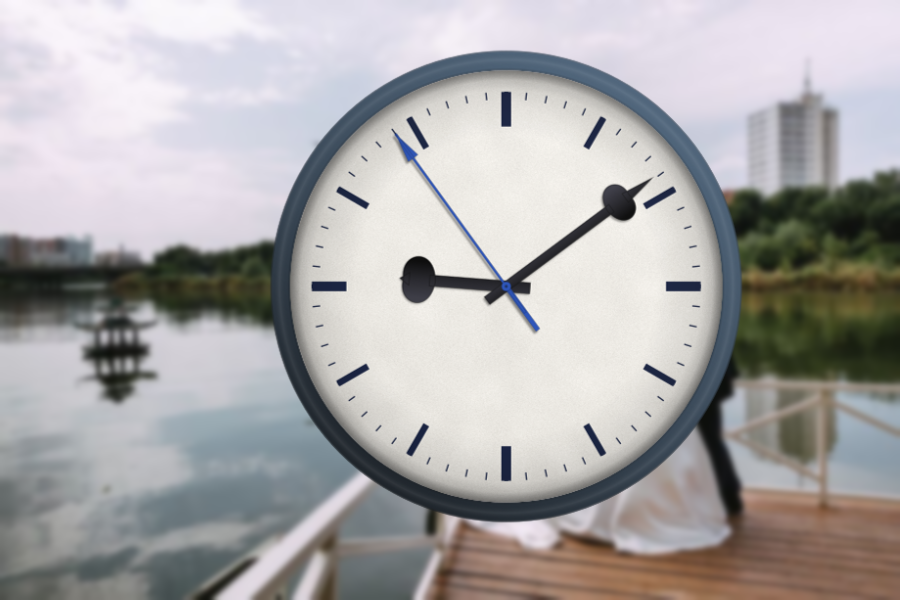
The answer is 9:08:54
